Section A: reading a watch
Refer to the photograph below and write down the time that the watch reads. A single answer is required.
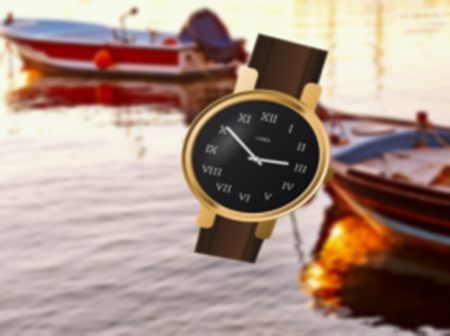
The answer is 2:51
